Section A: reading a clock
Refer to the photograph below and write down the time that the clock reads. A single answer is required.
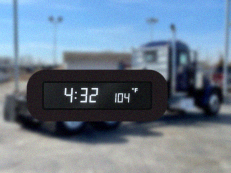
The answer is 4:32
